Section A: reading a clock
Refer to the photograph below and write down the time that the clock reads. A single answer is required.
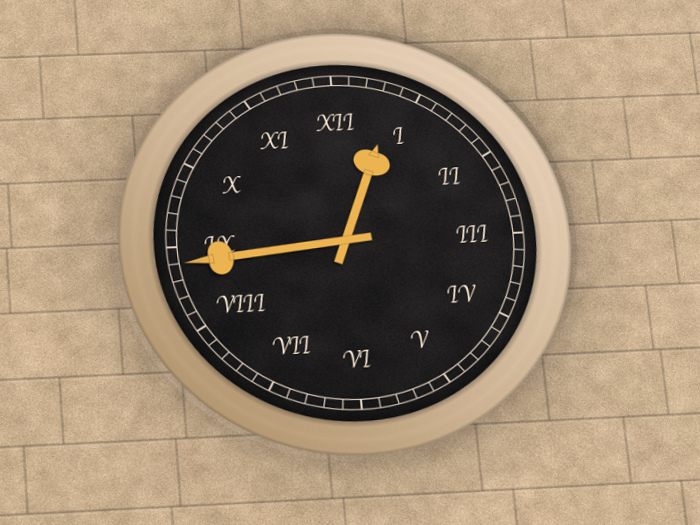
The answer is 12:44
